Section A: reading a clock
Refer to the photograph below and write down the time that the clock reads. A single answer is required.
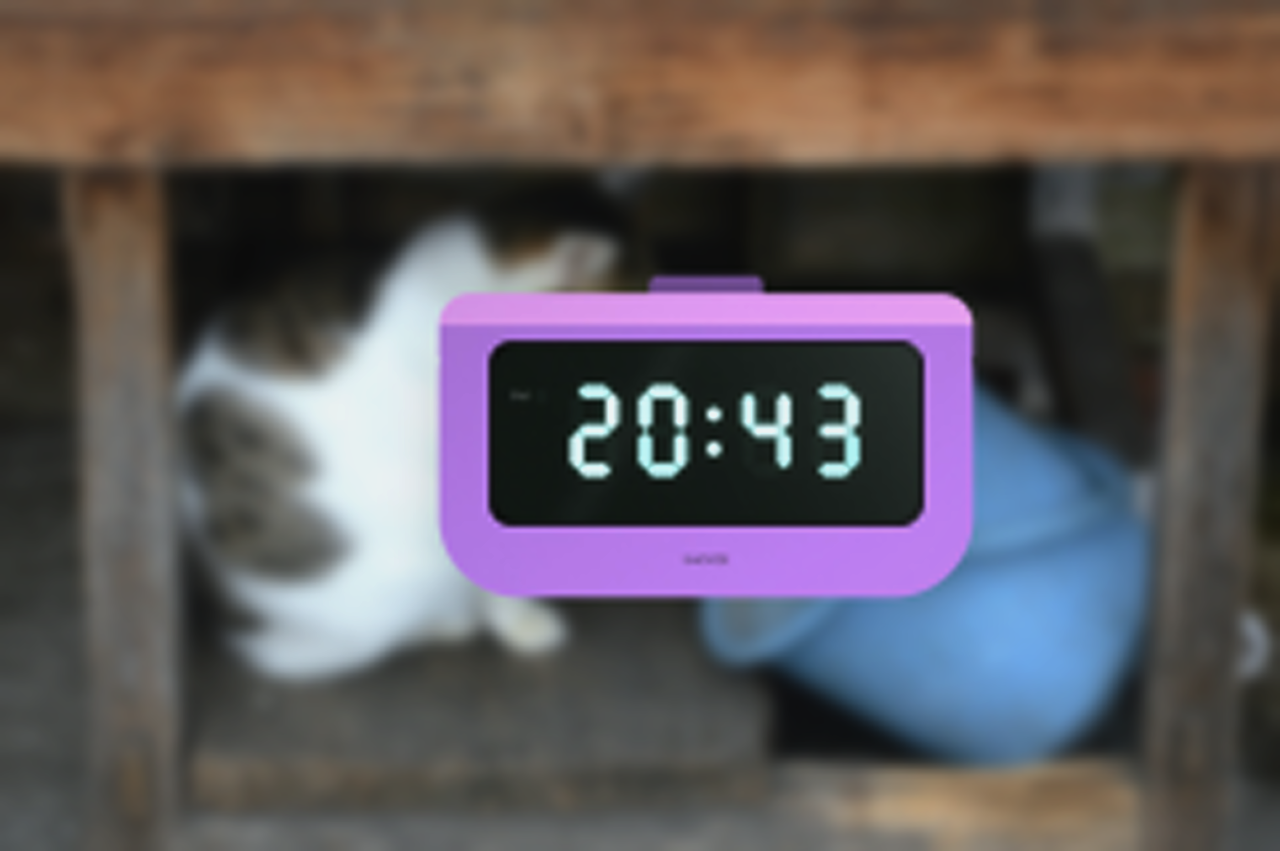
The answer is 20:43
